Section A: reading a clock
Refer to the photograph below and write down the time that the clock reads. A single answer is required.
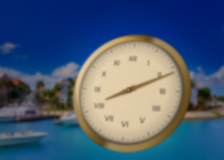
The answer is 8:11
